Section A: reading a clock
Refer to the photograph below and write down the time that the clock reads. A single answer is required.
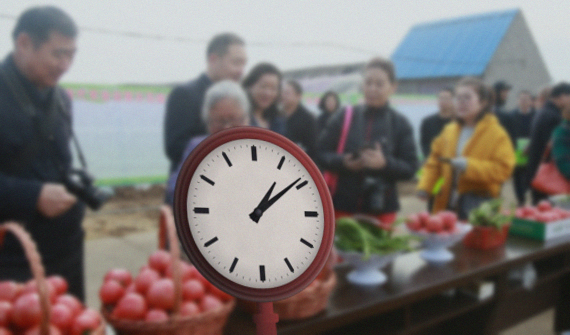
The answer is 1:09
